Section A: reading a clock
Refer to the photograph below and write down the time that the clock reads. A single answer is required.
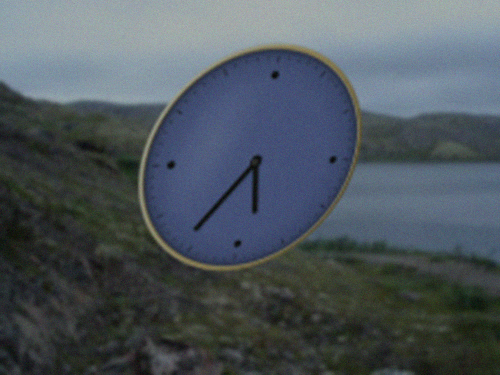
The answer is 5:36
